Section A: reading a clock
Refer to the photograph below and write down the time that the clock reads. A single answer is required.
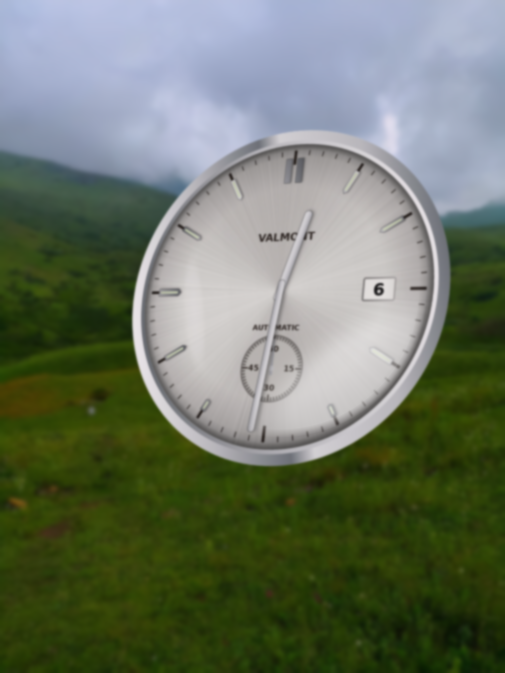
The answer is 12:31
